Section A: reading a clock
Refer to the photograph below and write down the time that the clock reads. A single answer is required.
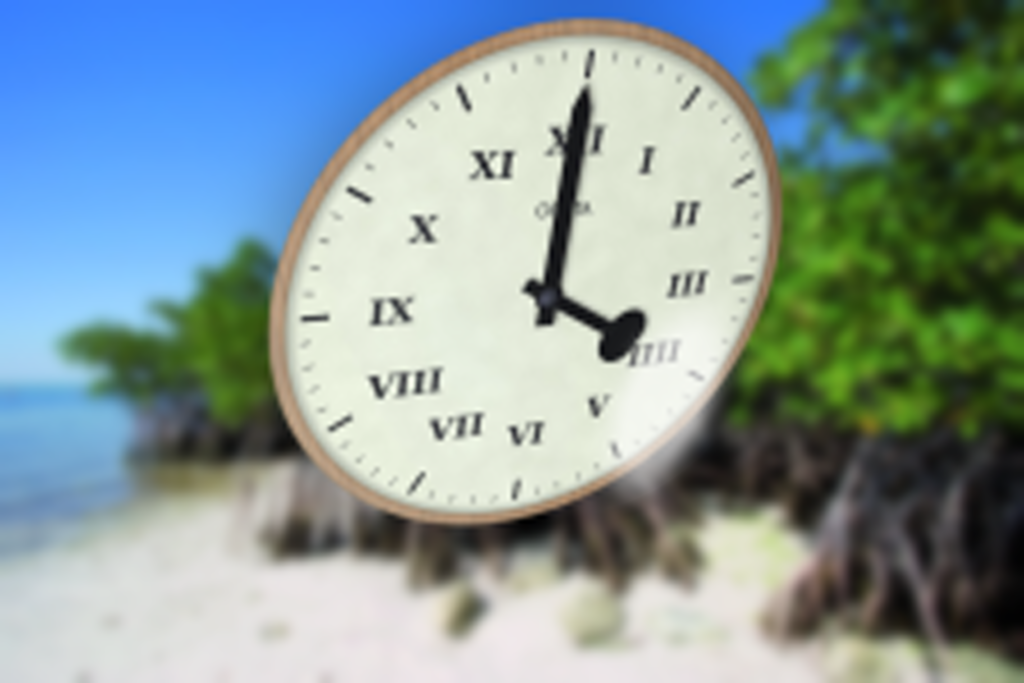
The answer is 4:00
